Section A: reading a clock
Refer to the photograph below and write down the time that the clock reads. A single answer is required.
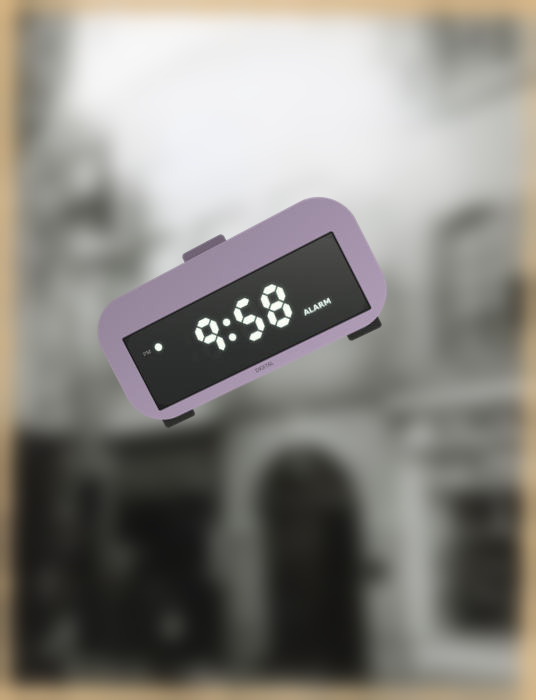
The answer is 9:58
